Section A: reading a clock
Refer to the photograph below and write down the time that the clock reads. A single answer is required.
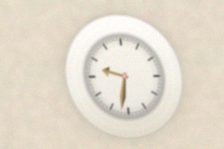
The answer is 9:32
